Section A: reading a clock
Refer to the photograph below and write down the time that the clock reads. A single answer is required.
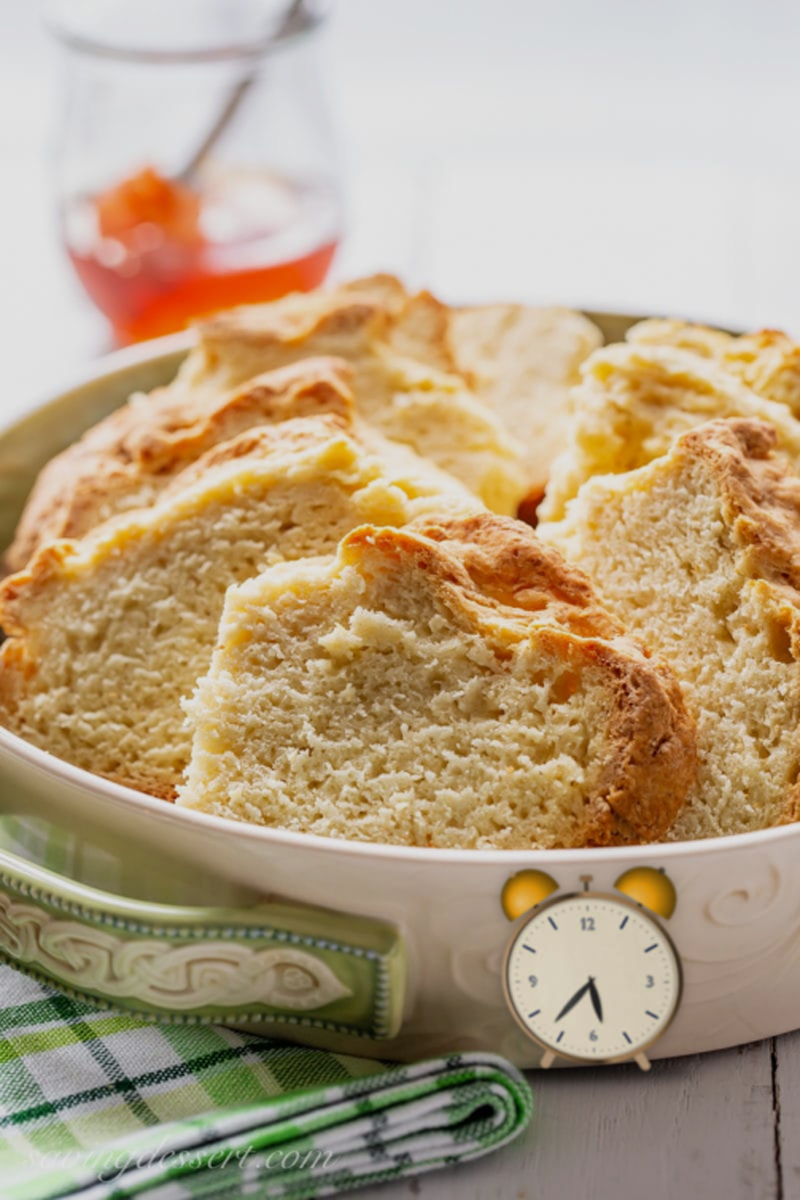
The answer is 5:37
